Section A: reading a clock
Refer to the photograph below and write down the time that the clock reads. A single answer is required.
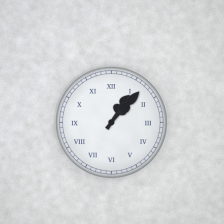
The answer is 1:07
